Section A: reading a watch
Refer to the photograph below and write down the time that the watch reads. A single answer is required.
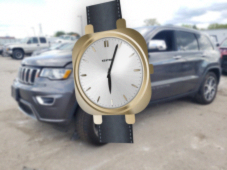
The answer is 6:04
